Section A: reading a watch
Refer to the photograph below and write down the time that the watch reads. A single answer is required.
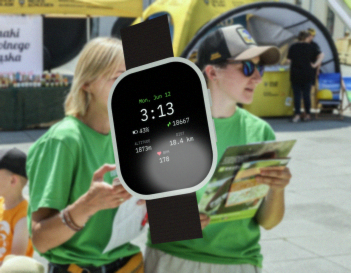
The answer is 3:13
